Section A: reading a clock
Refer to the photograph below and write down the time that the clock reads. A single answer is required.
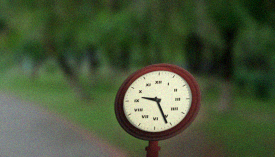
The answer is 9:26
